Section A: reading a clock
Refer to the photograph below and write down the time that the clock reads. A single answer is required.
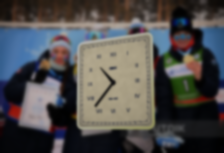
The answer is 10:37
